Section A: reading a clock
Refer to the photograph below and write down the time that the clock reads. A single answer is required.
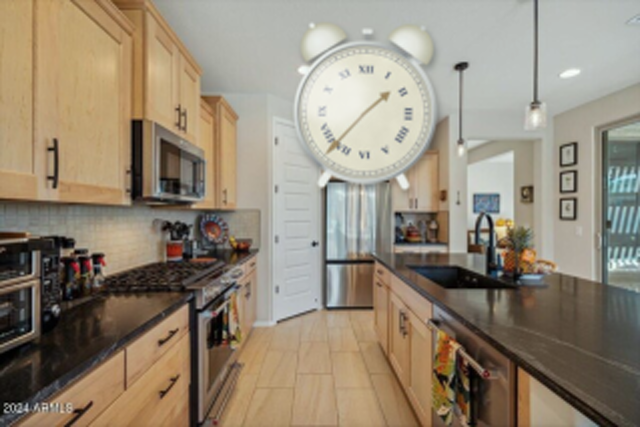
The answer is 1:37
